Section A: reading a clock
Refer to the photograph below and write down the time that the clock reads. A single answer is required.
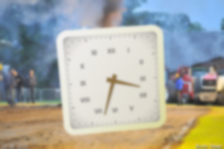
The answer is 3:33
